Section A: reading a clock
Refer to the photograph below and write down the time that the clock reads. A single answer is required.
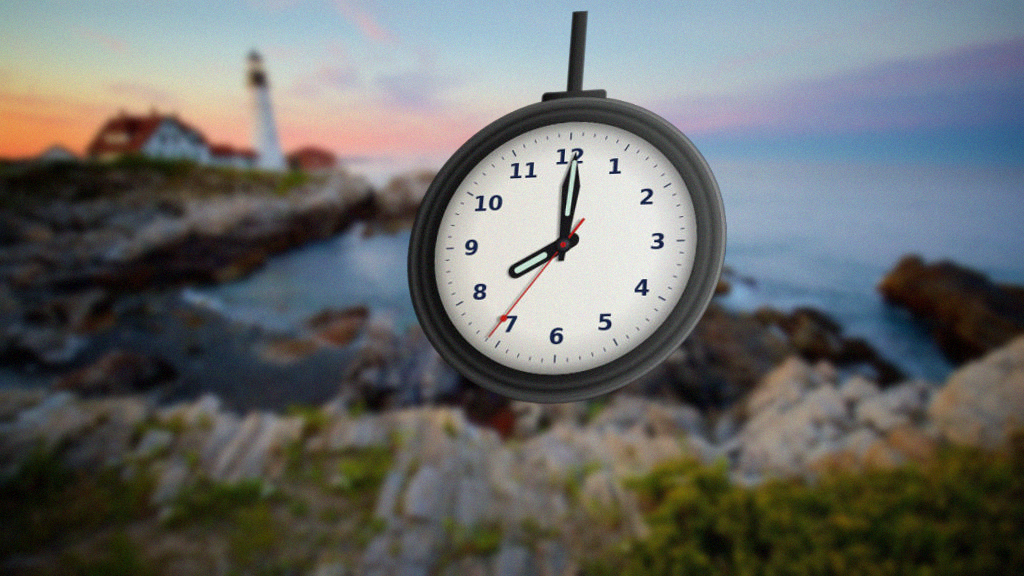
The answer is 8:00:36
